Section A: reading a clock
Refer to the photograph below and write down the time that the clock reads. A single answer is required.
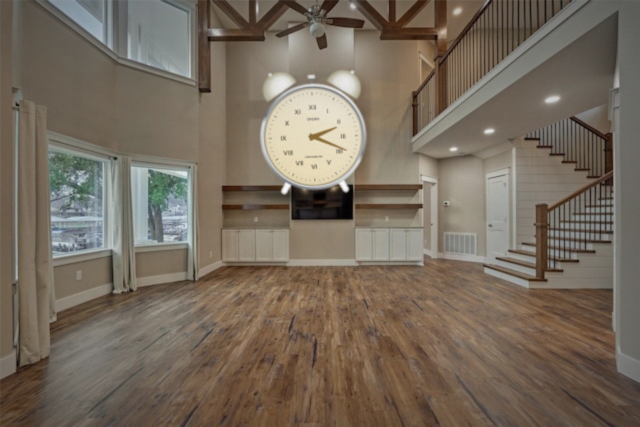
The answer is 2:19
